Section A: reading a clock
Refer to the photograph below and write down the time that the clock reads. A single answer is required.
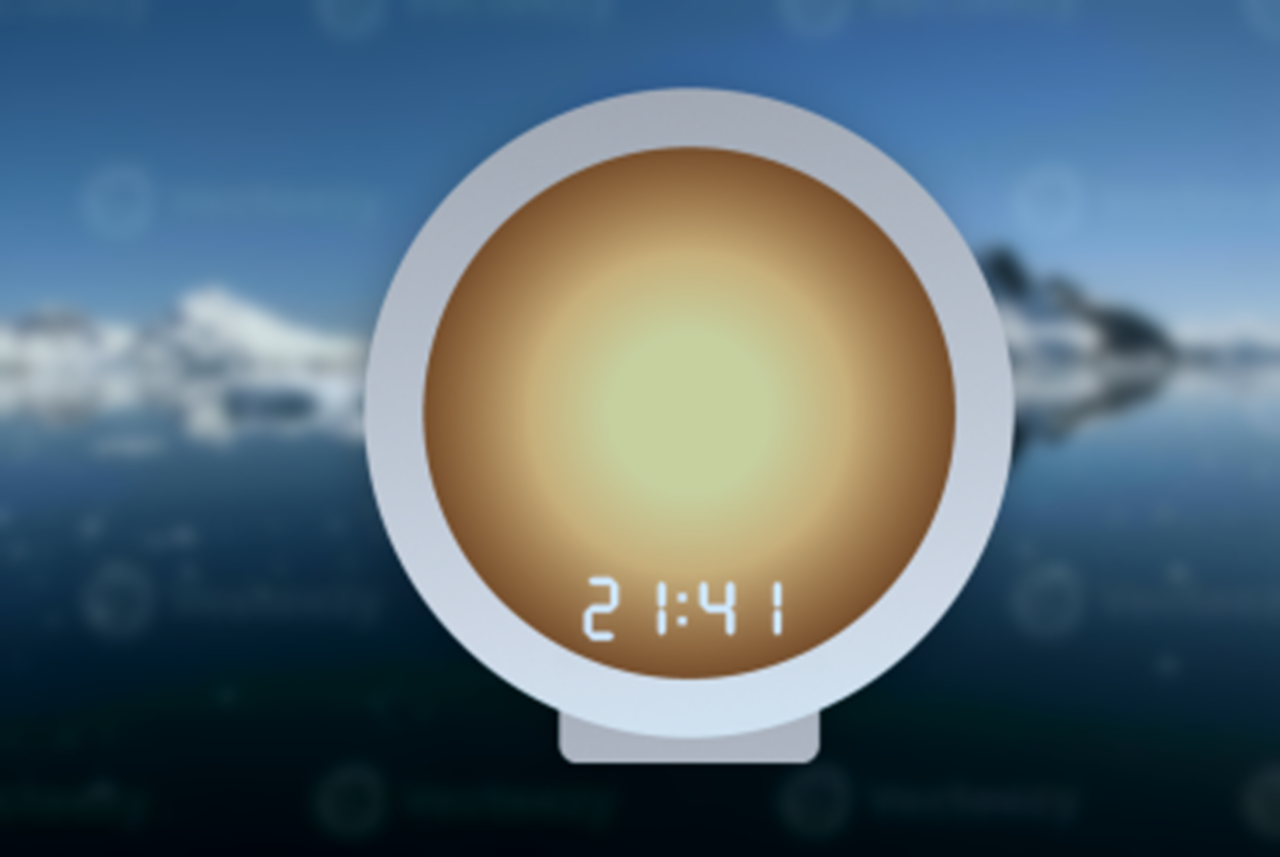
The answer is 21:41
